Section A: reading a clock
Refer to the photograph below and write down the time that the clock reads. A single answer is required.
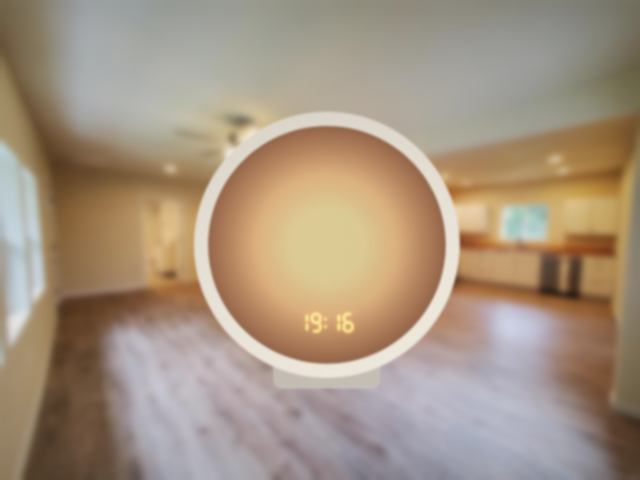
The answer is 19:16
